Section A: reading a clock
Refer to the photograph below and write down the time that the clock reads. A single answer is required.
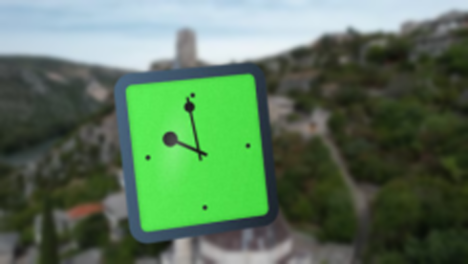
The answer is 9:59
